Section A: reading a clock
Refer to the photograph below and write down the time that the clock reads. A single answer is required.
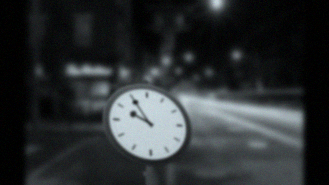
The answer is 9:55
